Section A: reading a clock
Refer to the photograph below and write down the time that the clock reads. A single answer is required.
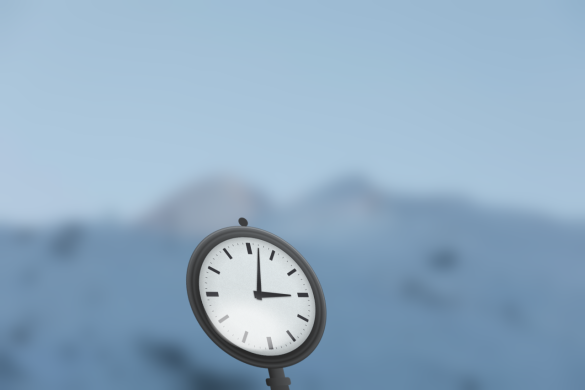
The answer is 3:02
